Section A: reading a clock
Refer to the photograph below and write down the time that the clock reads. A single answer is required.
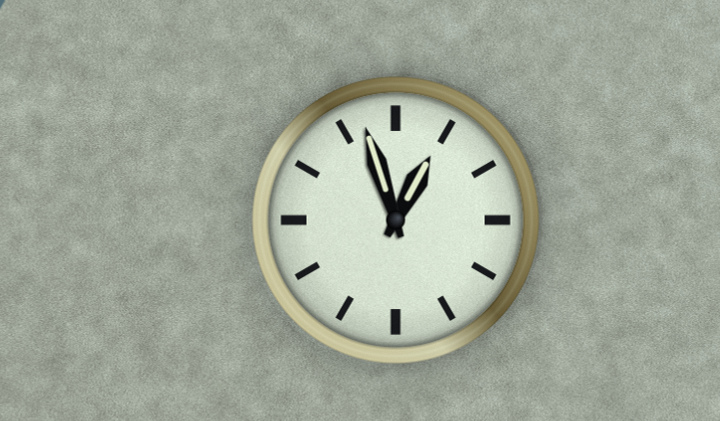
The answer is 12:57
